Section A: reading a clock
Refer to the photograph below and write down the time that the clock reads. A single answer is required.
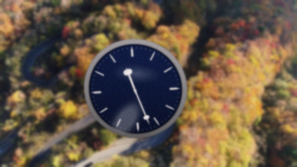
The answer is 11:27
